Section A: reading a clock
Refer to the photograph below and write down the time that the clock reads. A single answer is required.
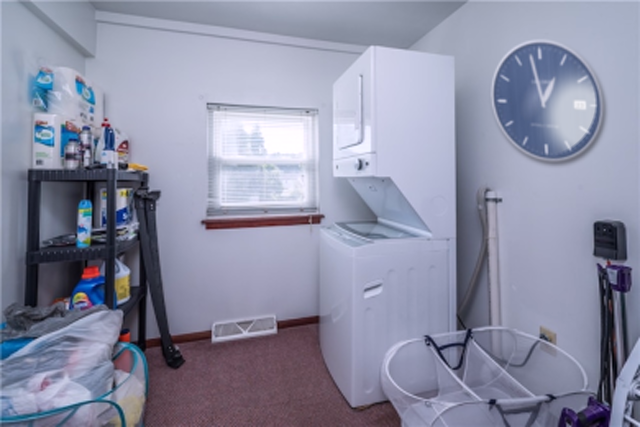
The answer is 12:58
